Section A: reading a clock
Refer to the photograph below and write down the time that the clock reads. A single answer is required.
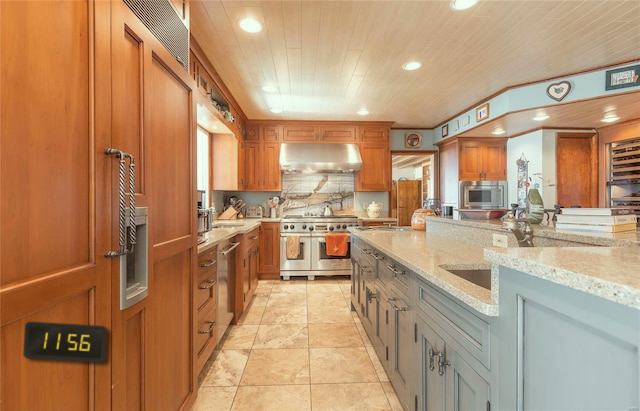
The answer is 11:56
